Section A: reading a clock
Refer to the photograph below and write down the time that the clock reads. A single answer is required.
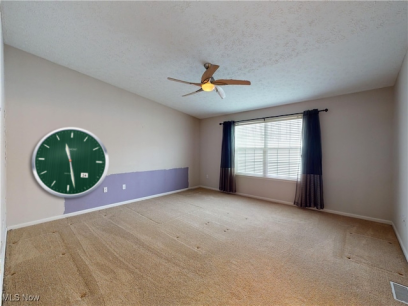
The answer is 11:28
